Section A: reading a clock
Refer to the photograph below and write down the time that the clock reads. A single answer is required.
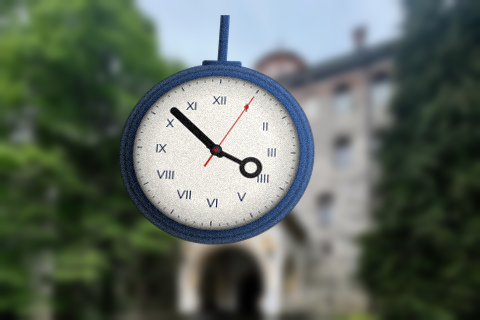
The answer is 3:52:05
